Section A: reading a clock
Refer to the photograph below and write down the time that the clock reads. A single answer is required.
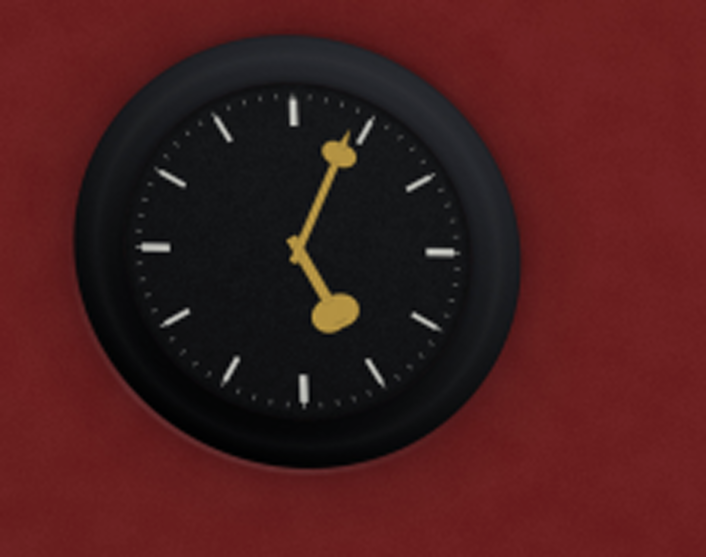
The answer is 5:04
